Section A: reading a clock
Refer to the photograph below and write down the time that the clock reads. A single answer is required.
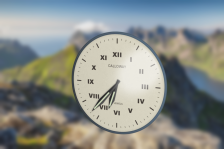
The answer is 6:37
